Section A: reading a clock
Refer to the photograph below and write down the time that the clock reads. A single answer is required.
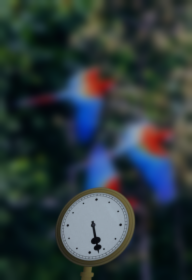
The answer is 5:27
